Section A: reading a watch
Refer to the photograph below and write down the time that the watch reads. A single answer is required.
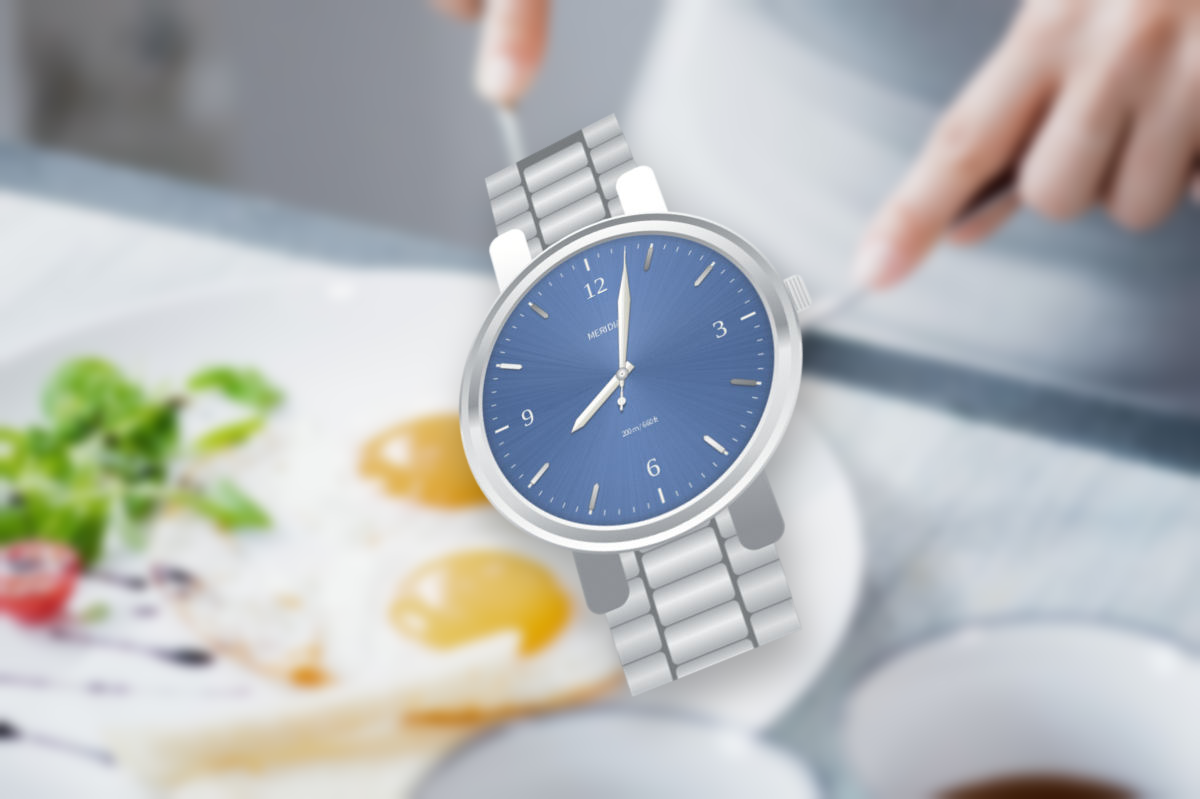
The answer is 8:03:03
